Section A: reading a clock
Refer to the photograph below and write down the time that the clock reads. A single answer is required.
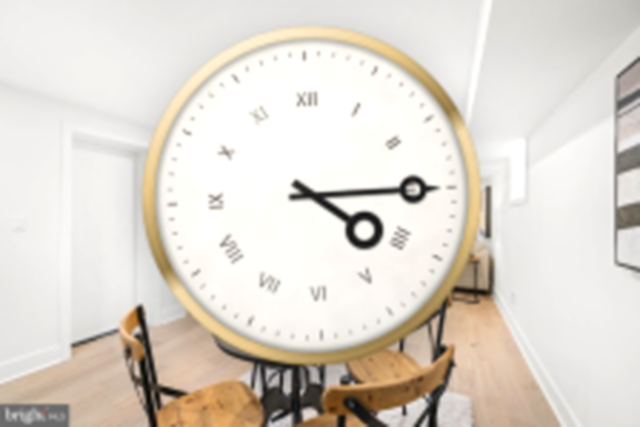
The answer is 4:15
